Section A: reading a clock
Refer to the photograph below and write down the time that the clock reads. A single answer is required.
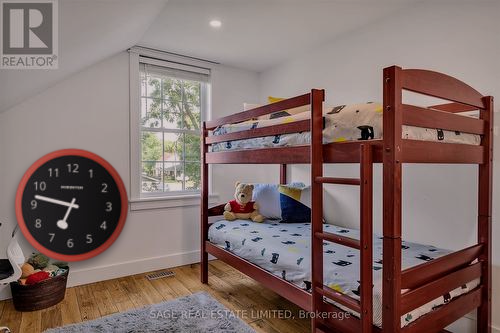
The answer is 6:47
